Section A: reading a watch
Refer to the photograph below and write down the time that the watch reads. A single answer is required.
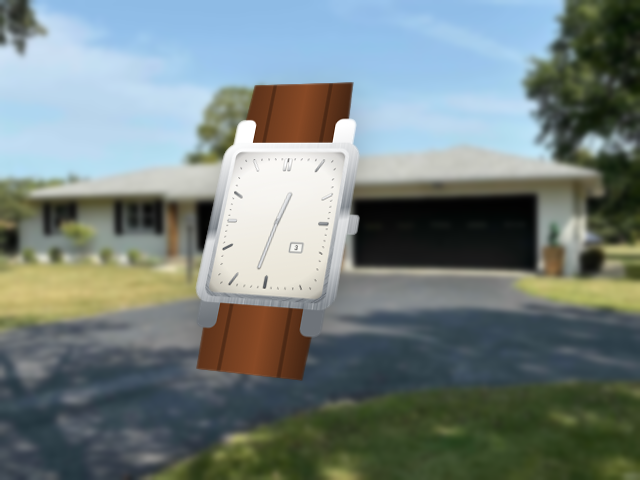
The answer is 12:32
